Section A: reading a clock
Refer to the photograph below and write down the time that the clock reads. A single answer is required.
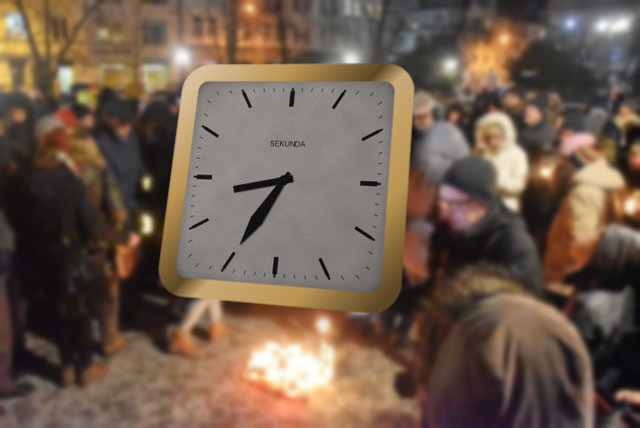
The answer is 8:35
